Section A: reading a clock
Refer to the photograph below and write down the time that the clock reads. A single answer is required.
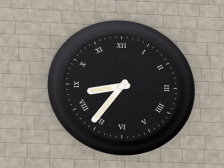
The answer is 8:36
